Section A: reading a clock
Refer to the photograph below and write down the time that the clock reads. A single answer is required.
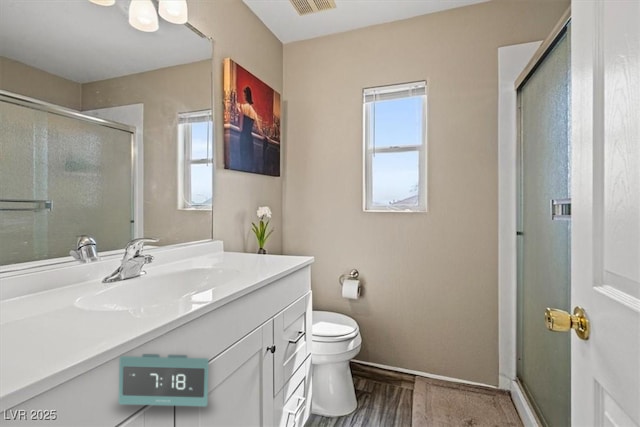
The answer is 7:18
